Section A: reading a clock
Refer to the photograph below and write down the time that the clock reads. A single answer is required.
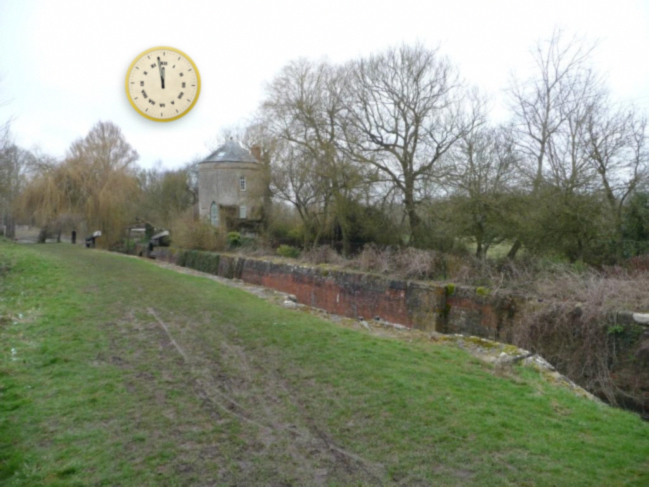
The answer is 11:58
